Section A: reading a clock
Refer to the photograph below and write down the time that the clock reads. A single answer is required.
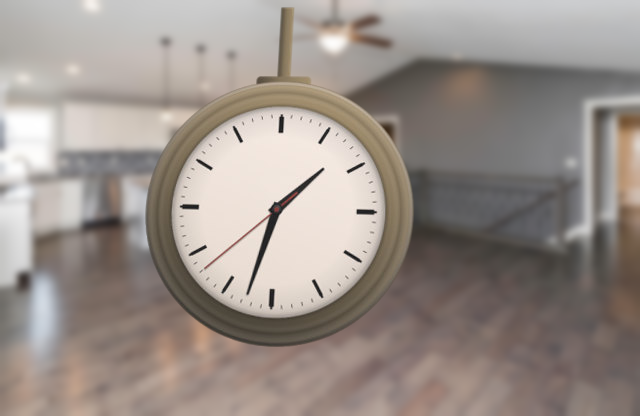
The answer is 1:32:38
